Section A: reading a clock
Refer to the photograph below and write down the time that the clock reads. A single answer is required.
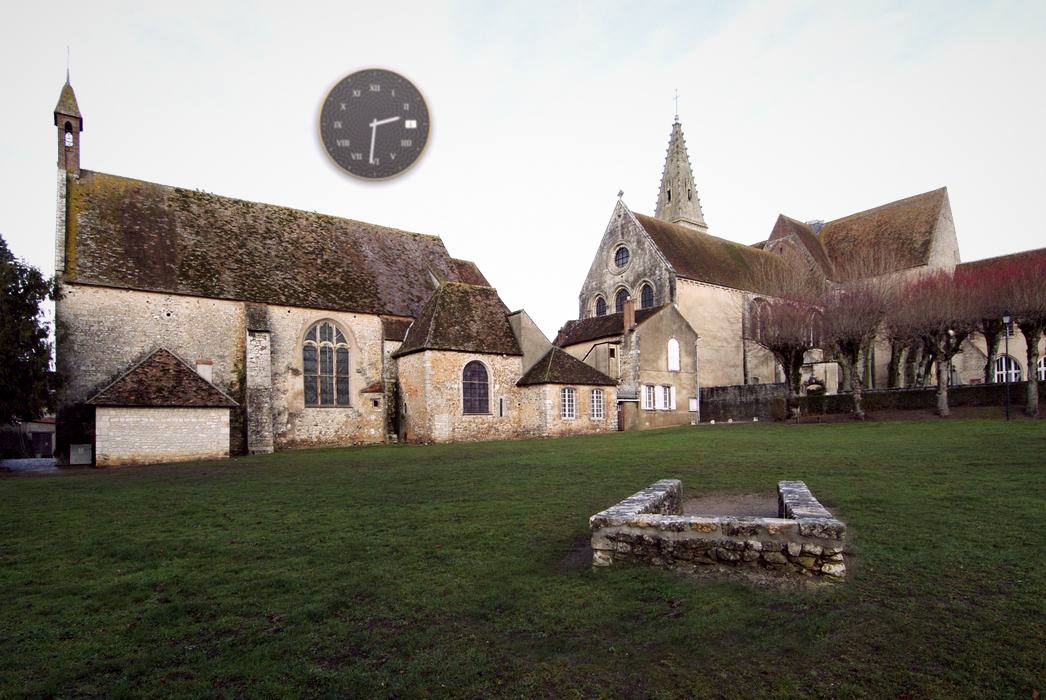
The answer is 2:31
